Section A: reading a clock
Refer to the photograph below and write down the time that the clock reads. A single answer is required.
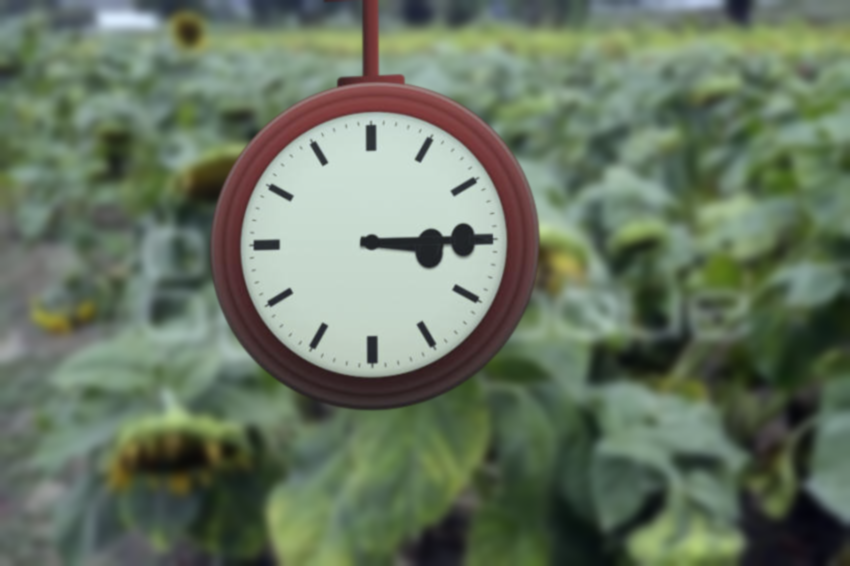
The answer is 3:15
